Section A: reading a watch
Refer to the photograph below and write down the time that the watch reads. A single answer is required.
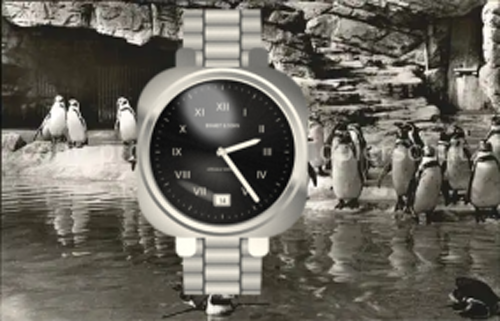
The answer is 2:24
